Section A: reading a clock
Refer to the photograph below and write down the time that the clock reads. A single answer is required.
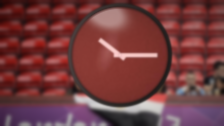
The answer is 10:15
